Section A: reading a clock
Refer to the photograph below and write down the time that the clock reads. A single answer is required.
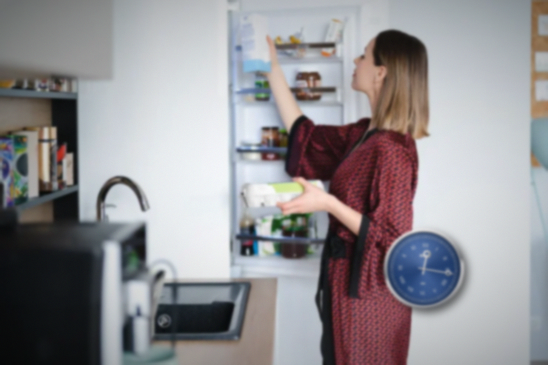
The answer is 12:16
